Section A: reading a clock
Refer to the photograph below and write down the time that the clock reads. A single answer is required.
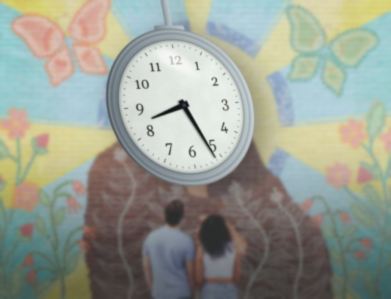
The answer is 8:26
